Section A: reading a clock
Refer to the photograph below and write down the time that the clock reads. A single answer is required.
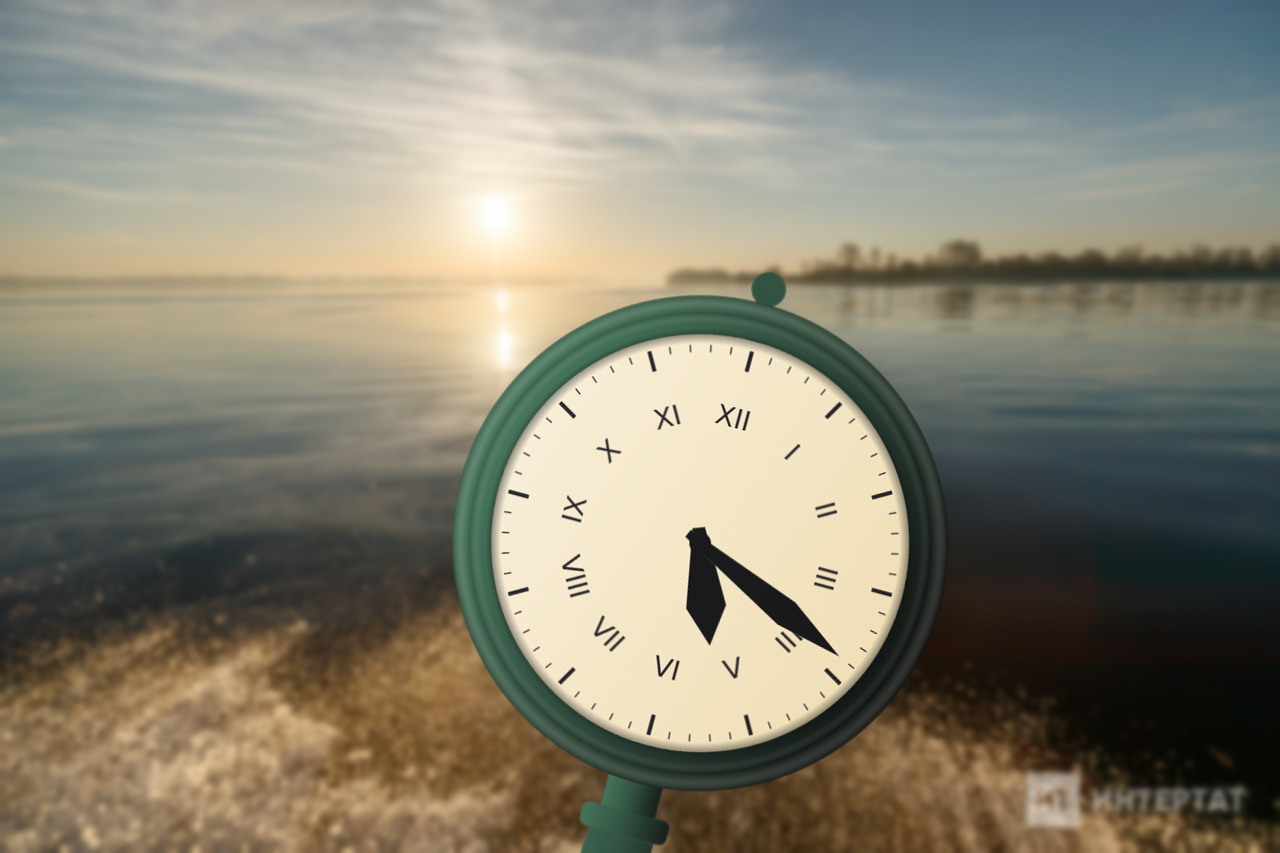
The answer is 5:19
